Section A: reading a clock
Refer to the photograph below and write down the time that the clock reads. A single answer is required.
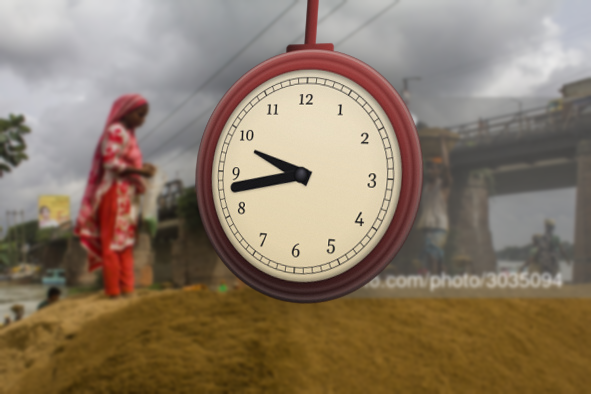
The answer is 9:43
